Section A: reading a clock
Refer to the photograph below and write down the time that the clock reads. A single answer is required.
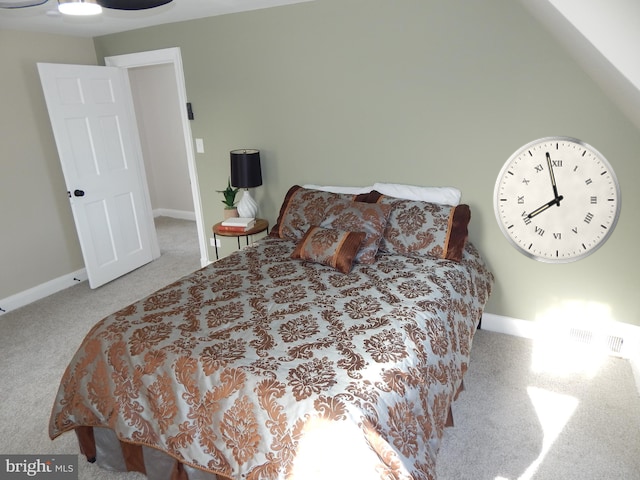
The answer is 7:58
